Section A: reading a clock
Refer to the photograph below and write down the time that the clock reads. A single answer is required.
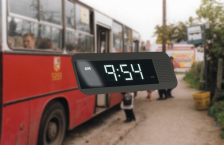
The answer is 9:54
